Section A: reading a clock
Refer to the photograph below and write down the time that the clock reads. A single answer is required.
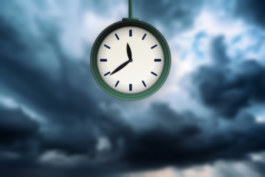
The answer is 11:39
